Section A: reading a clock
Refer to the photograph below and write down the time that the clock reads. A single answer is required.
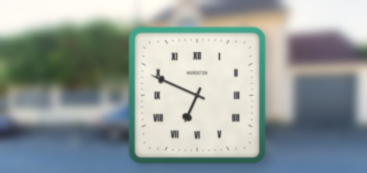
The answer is 6:49
